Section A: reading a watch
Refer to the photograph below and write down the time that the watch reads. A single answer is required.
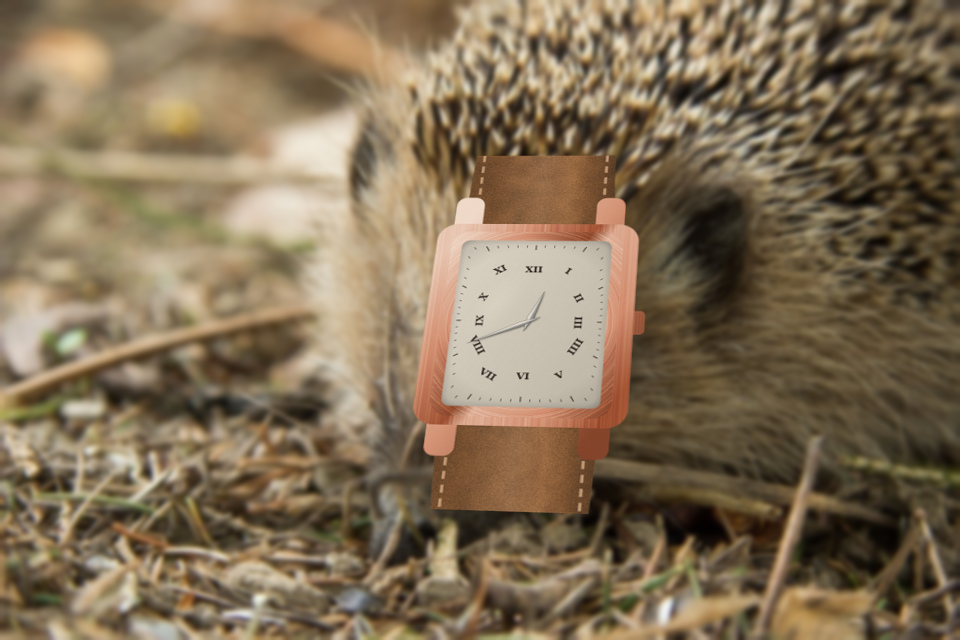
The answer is 12:41
